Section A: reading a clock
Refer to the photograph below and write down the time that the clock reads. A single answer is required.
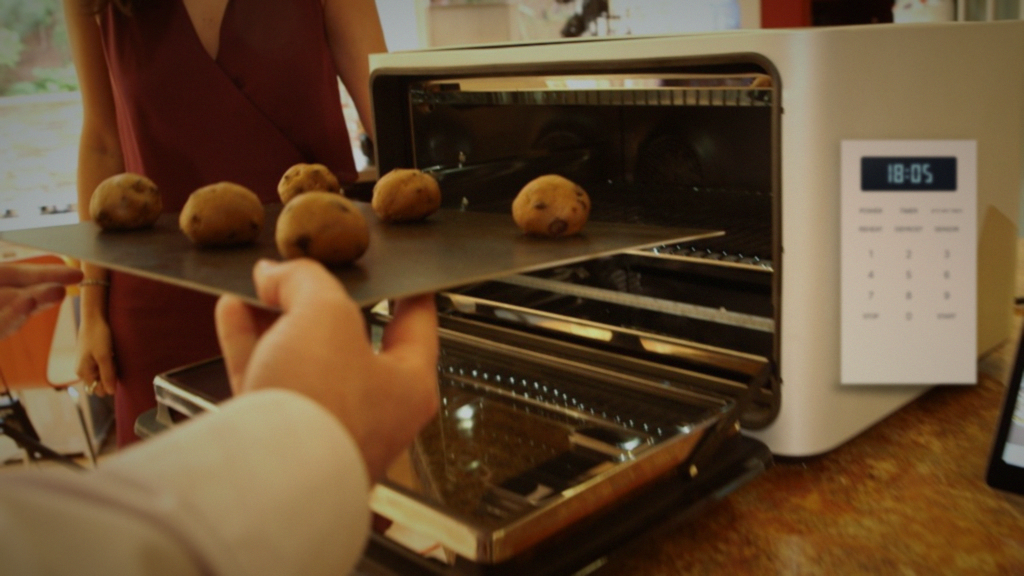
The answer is 18:05
